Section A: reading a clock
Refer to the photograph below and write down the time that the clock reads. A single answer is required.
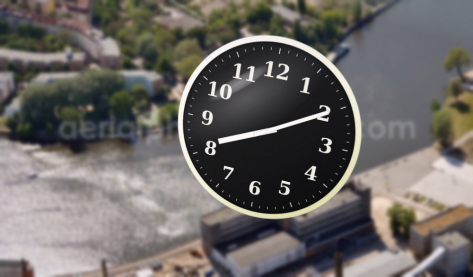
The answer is 8:10
